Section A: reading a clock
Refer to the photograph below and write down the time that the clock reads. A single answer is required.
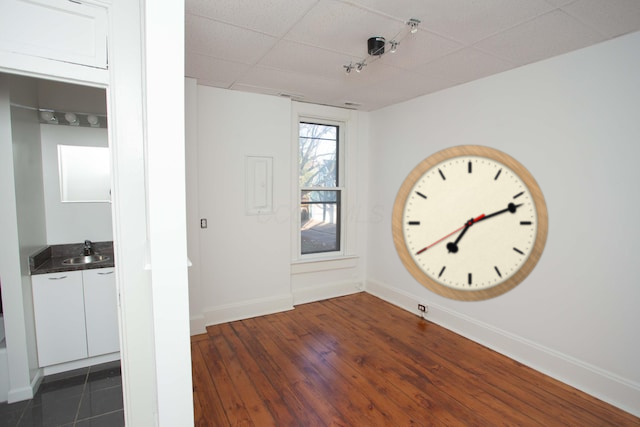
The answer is 7:11:40
